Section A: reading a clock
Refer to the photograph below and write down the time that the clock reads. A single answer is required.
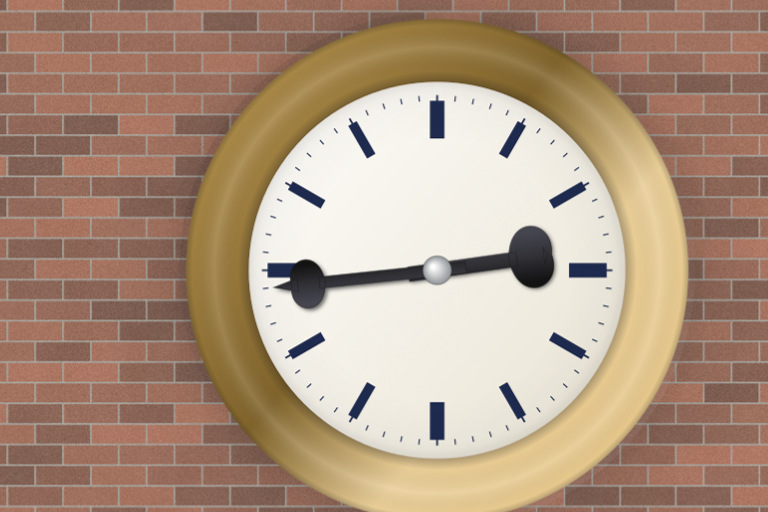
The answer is 2:44
